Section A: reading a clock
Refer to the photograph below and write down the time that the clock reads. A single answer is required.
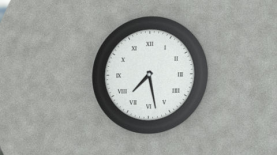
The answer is 7:28
